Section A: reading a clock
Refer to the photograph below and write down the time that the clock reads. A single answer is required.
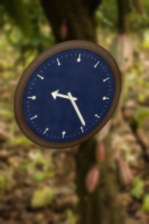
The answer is 9:24
